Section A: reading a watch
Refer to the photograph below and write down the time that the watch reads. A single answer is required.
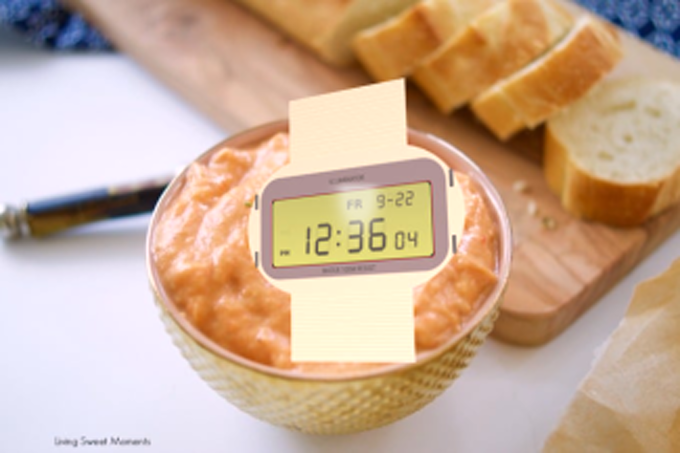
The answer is 12:36:04
